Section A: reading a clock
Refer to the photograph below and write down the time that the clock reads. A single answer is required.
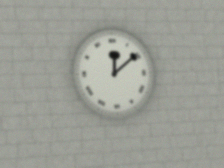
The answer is 12:09
